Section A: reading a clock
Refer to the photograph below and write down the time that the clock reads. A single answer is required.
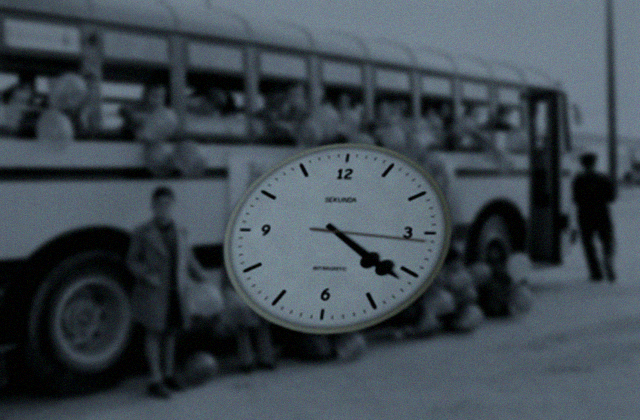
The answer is 4:21:16
